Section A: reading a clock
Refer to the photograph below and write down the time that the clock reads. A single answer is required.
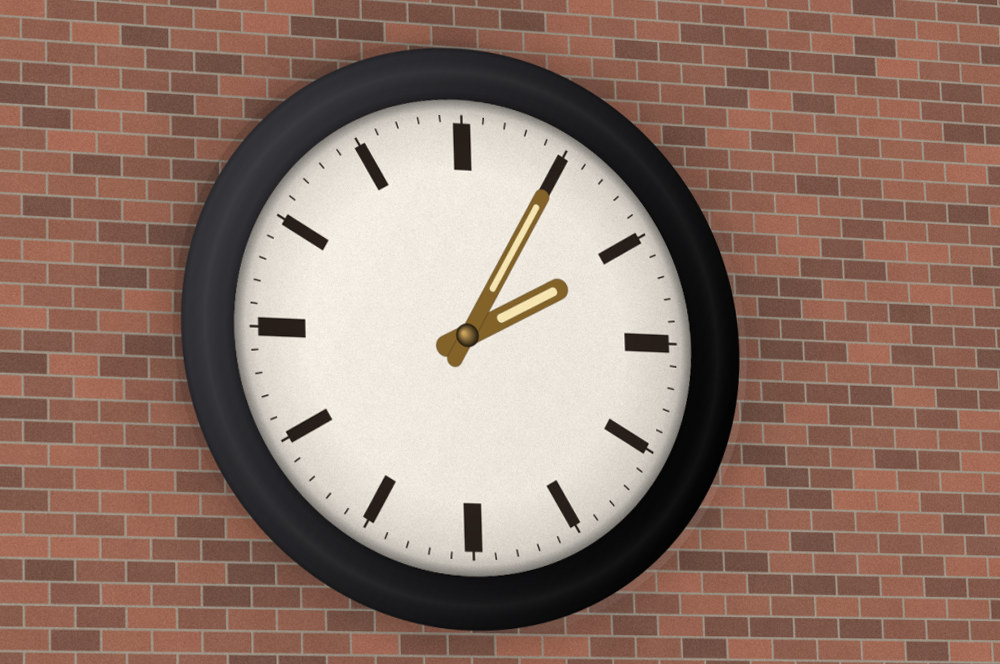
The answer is 2:05
